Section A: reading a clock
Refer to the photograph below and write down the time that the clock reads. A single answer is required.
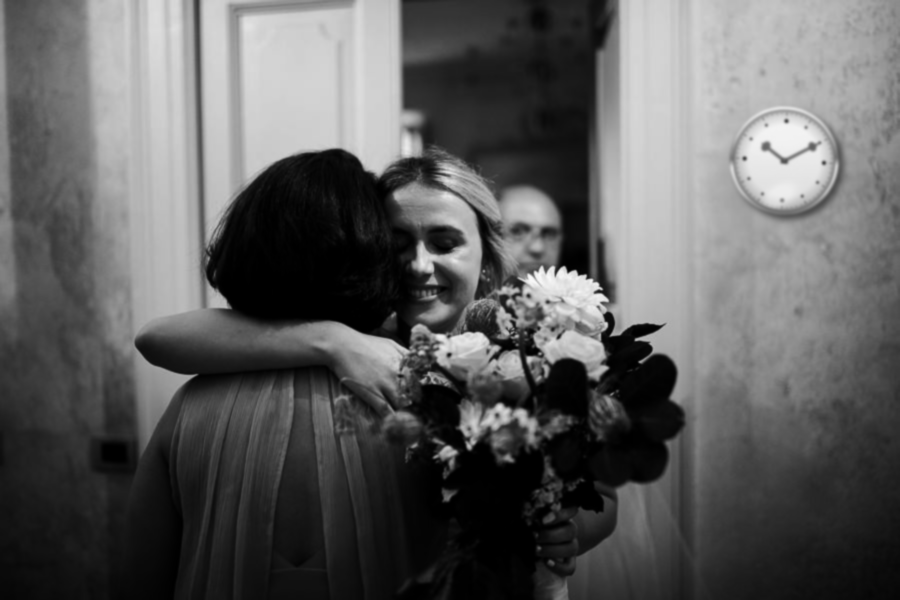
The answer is 10:10
